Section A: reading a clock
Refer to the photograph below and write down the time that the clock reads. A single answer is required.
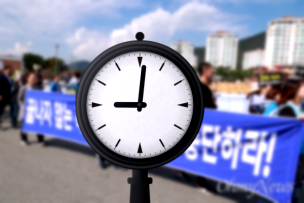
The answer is 9:01
